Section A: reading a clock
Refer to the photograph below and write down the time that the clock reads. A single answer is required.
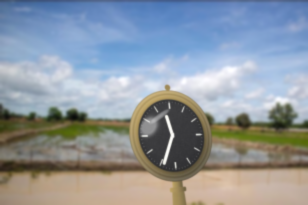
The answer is 11:34
